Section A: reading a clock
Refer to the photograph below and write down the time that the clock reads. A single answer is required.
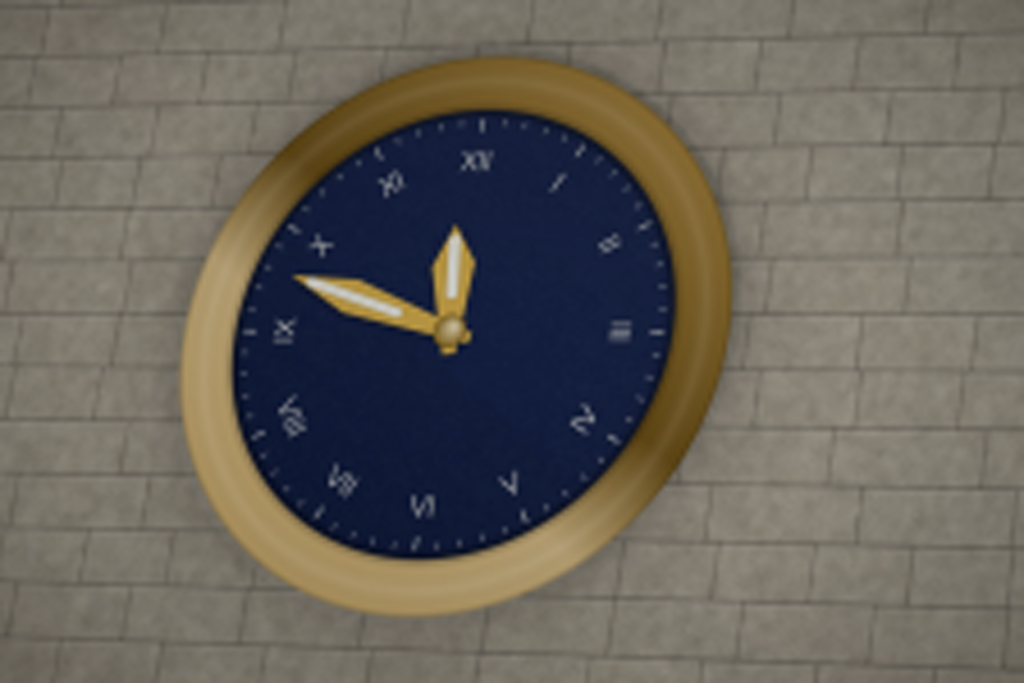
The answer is 11:48
